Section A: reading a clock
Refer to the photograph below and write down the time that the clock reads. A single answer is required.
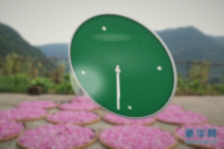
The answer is 6:33
